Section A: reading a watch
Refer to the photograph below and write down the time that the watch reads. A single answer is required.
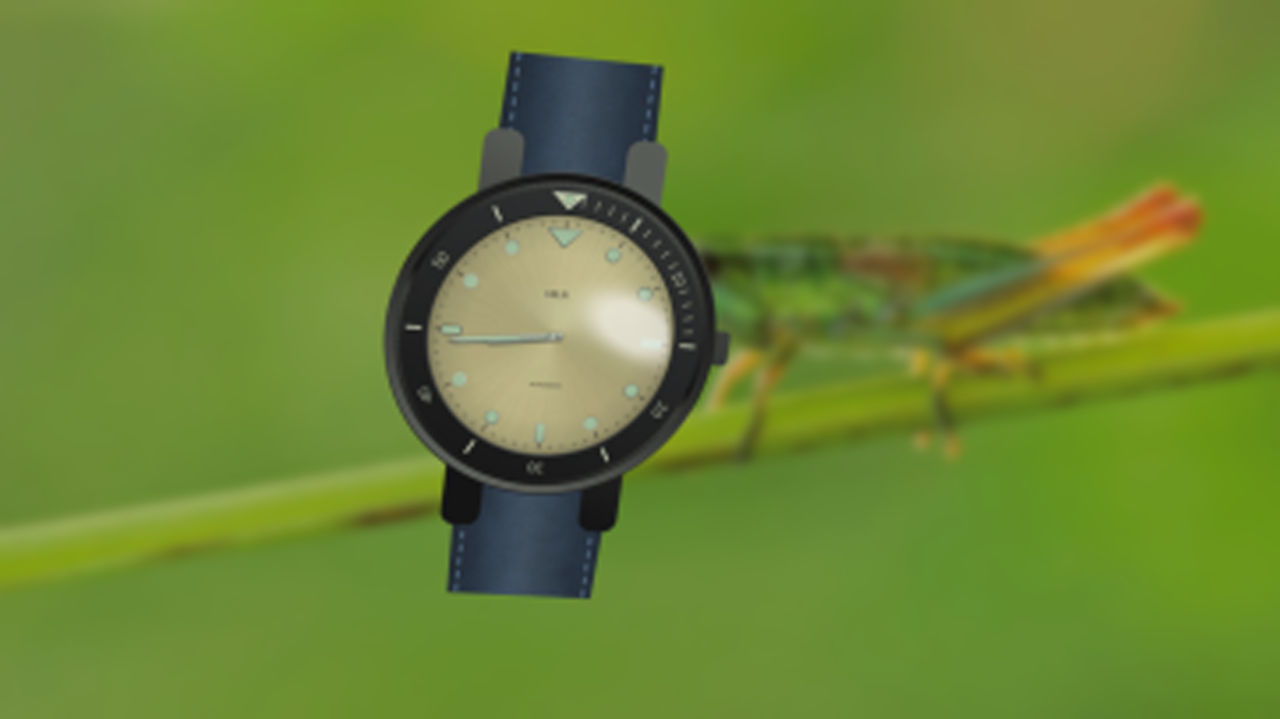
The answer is 8:44
